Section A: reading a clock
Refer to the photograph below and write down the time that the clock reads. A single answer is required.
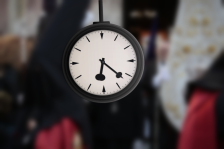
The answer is 6:22
